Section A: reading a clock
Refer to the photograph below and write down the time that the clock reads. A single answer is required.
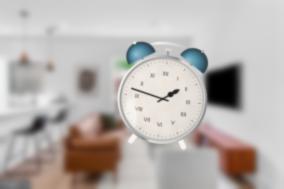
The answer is 1:47
